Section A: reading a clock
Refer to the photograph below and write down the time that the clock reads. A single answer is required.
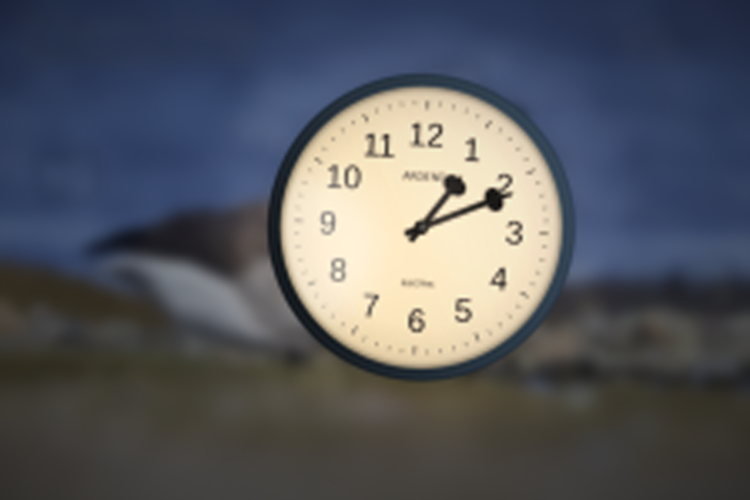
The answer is 1:11
